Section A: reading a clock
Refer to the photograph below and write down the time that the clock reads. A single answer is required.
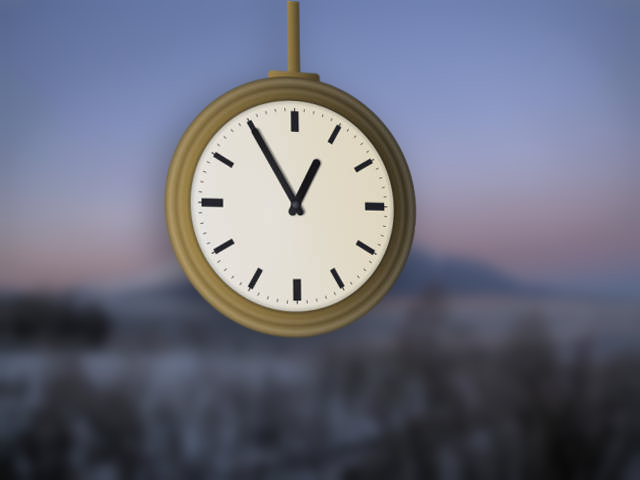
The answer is 12:55
